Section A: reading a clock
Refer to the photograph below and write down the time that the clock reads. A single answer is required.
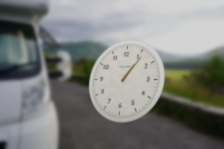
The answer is 1:06
